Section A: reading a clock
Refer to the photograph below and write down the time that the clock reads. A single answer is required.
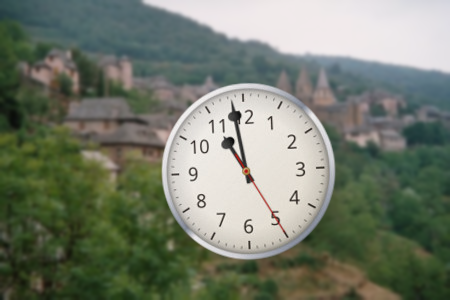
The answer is 10:58:25
